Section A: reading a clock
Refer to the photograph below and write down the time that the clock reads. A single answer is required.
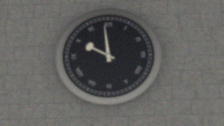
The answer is 9:59
